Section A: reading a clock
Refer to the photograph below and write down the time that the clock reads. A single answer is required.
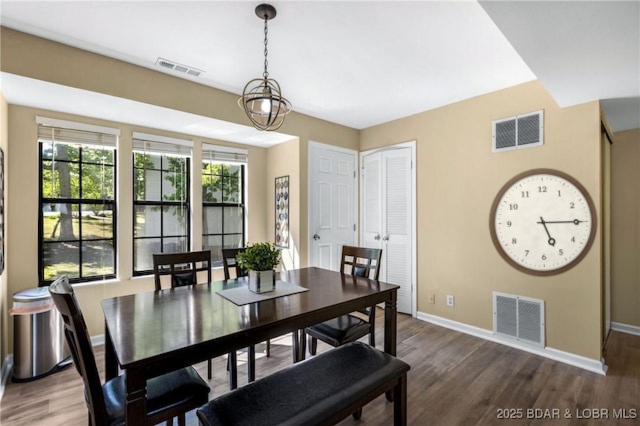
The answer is 5:15
